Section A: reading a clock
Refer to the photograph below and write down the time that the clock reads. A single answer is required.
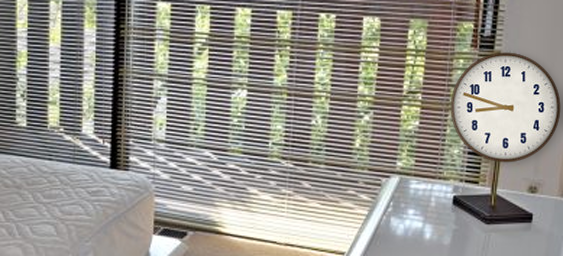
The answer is 8:48
